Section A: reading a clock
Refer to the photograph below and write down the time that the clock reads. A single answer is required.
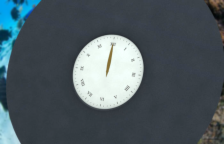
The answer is 12:00
